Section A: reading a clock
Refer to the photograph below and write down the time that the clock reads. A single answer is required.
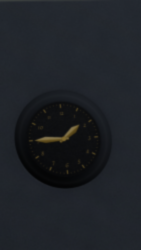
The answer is 1:45
